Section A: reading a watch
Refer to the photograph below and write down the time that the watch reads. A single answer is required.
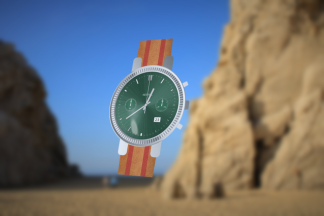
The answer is 12:39
